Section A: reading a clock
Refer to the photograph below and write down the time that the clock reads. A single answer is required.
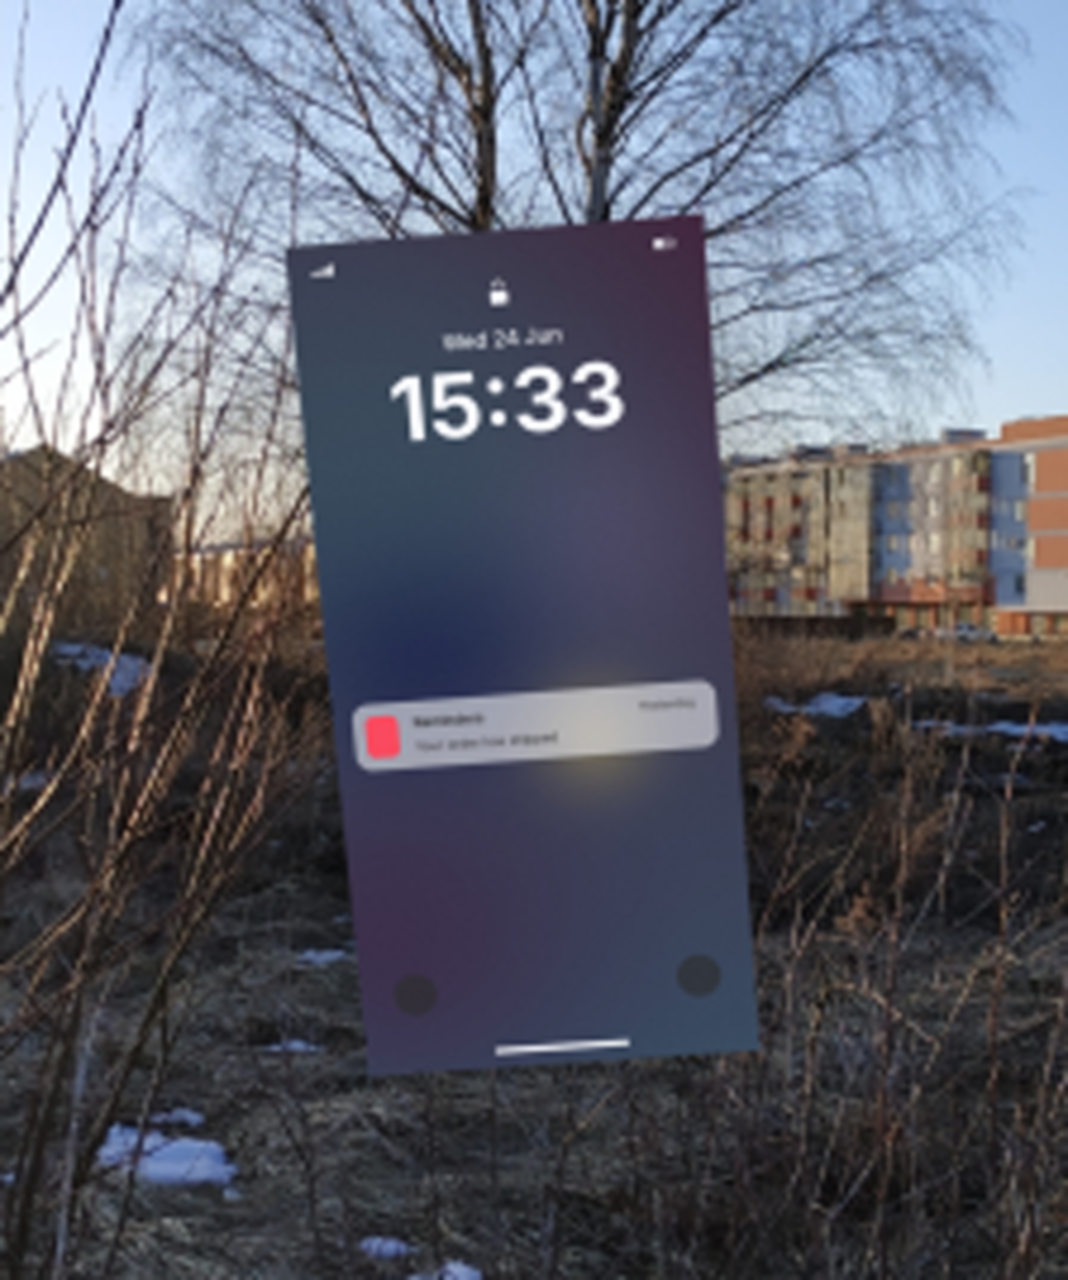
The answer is 15:33
